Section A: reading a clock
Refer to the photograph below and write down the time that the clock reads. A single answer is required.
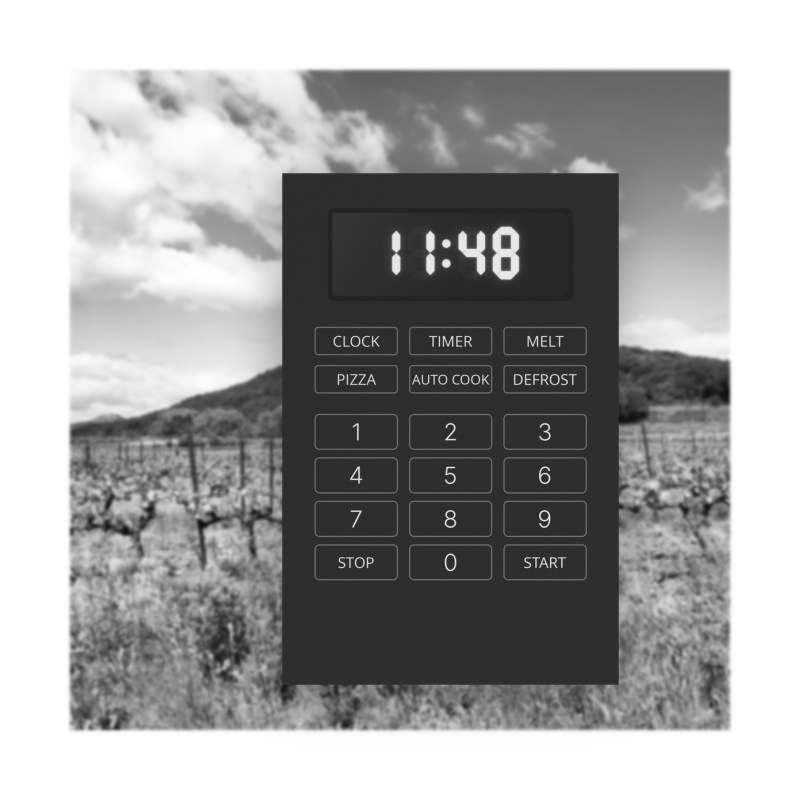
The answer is 11:48
